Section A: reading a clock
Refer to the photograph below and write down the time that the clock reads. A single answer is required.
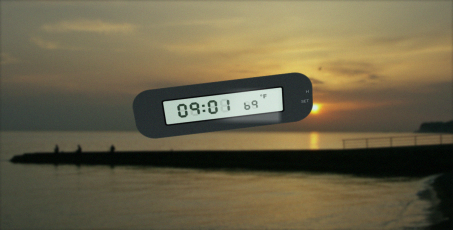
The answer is 9:01
